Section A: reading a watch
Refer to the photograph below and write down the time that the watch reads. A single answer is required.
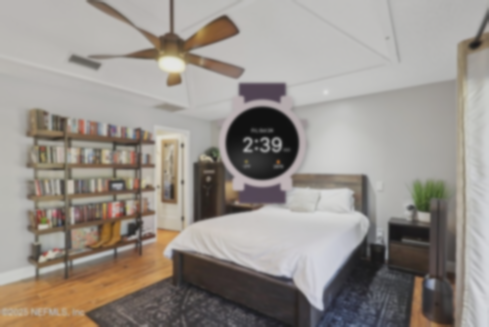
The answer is 2:39
